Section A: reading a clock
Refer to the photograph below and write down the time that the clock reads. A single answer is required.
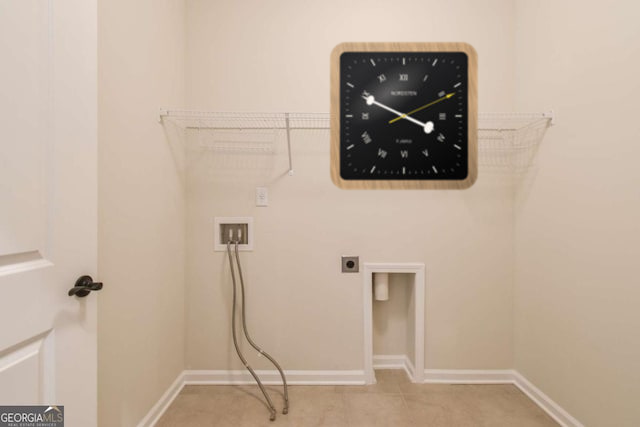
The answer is 3:49:11
